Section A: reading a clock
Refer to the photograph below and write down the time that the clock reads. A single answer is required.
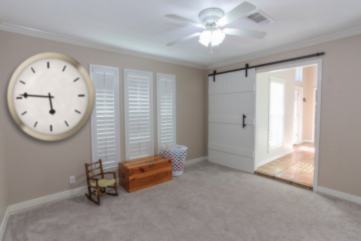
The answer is 5:46
